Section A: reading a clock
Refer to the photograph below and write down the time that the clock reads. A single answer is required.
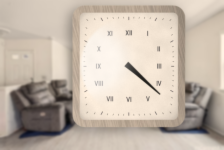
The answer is 4:22
